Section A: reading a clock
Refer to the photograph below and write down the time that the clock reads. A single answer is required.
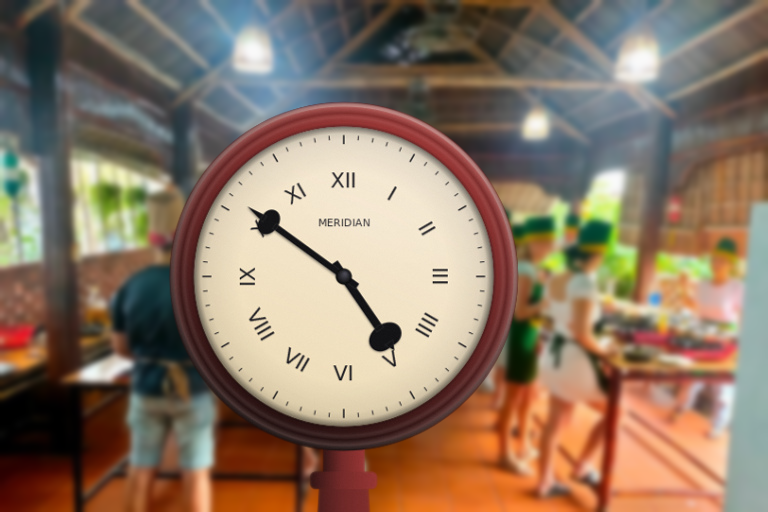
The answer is 4:51
